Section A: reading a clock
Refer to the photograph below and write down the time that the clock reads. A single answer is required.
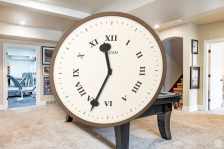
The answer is 11:34
